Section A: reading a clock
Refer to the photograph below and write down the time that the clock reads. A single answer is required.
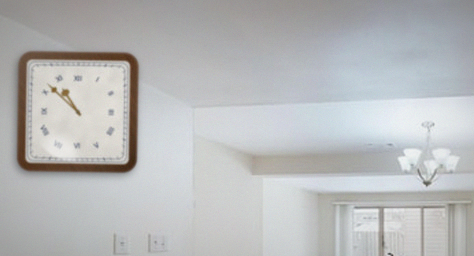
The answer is 10:52
